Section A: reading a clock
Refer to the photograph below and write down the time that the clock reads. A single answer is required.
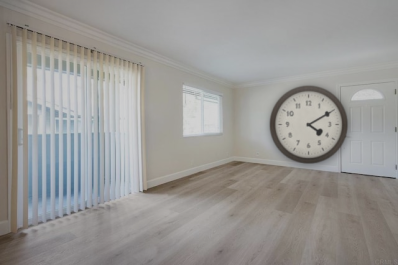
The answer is 4:10
